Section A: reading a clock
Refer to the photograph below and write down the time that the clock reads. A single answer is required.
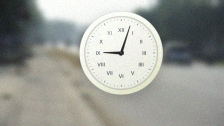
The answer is 9:03
